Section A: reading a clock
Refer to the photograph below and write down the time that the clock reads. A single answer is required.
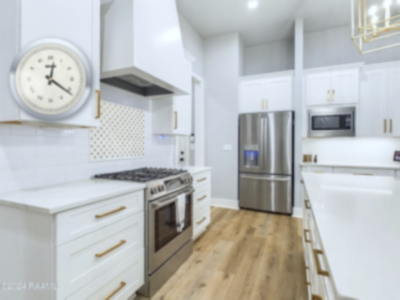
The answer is 12:21
